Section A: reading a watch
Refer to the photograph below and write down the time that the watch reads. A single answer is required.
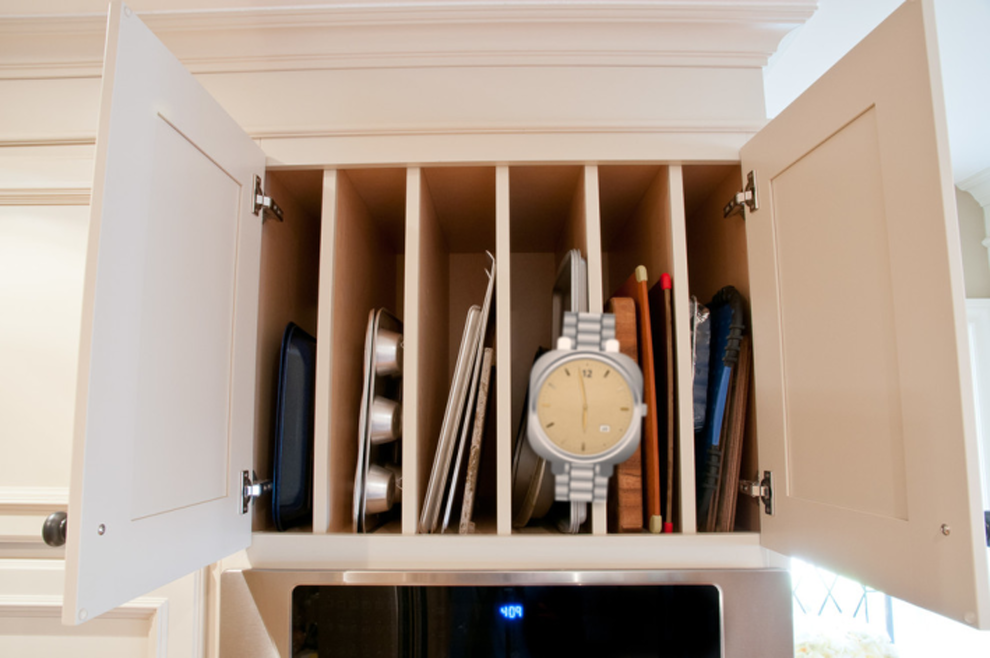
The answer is 5:58
